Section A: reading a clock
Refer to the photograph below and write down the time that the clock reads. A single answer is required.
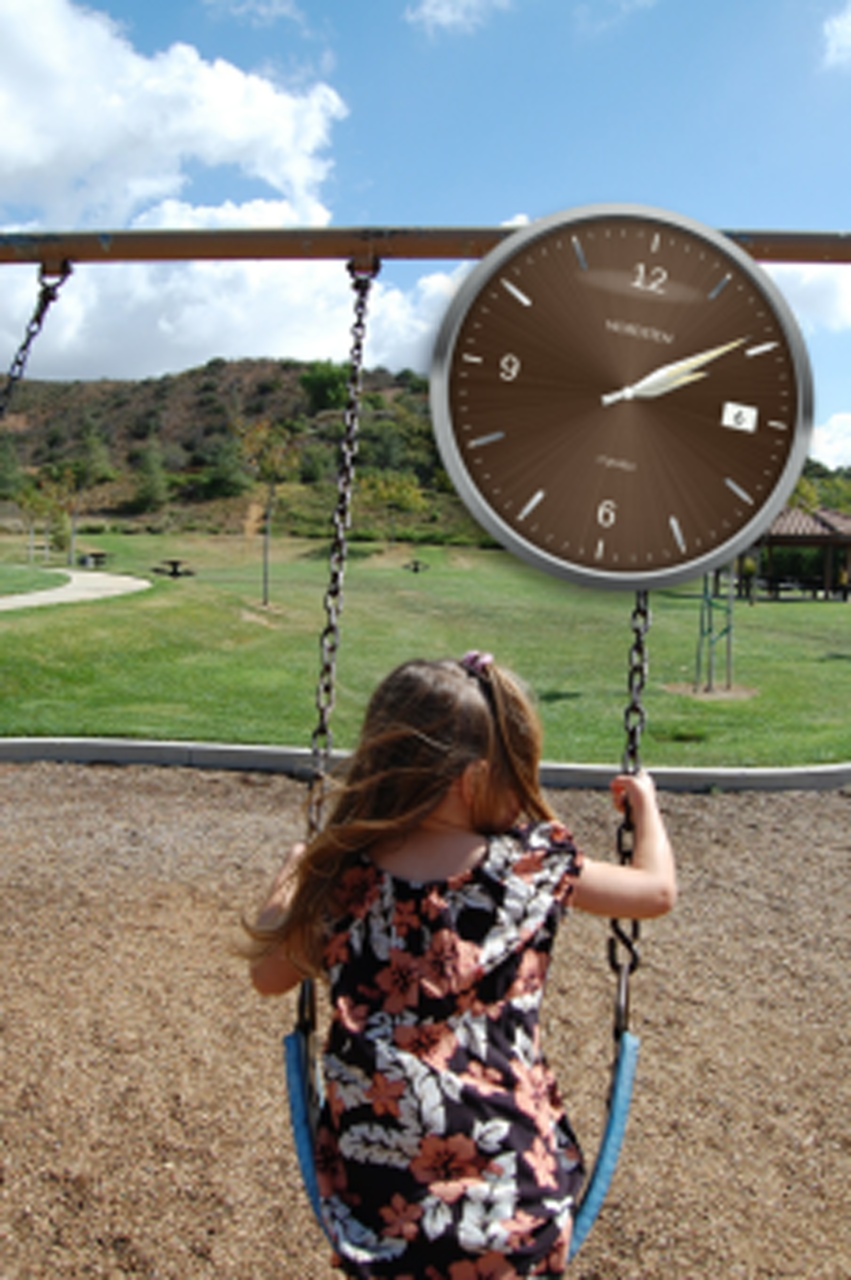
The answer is 2:09
